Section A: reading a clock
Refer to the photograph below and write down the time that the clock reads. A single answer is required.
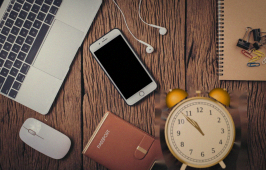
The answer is 10:53
